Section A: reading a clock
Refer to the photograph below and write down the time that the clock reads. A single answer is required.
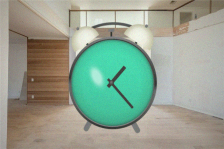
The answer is 1:23
